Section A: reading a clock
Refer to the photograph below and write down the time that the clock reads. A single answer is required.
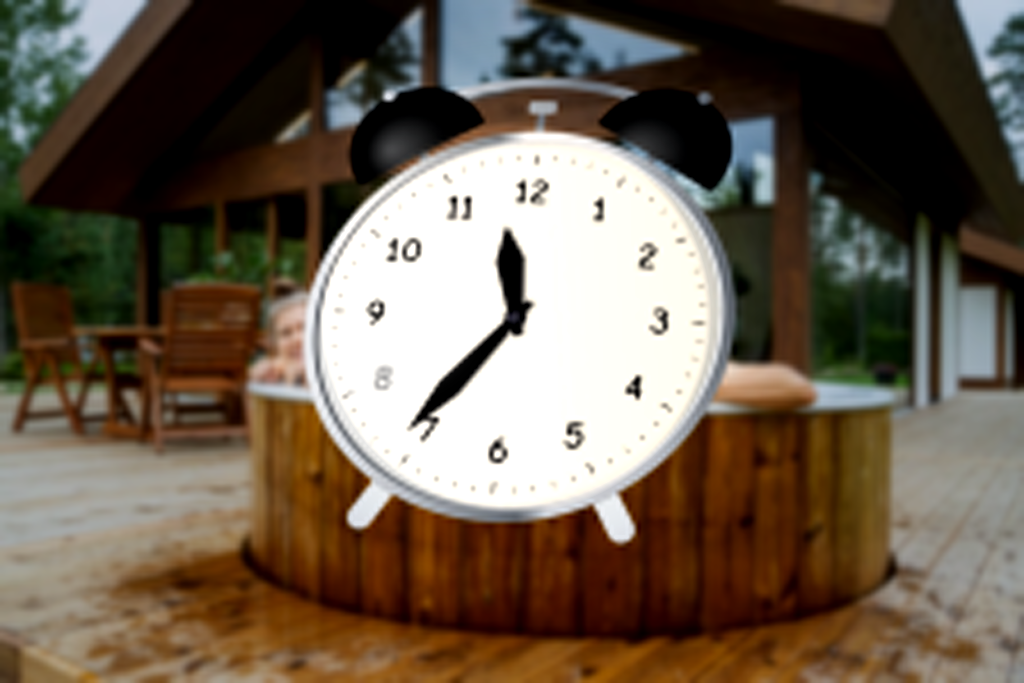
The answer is 11:36
